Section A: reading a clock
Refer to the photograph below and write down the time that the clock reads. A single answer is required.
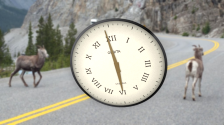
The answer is 5:59
